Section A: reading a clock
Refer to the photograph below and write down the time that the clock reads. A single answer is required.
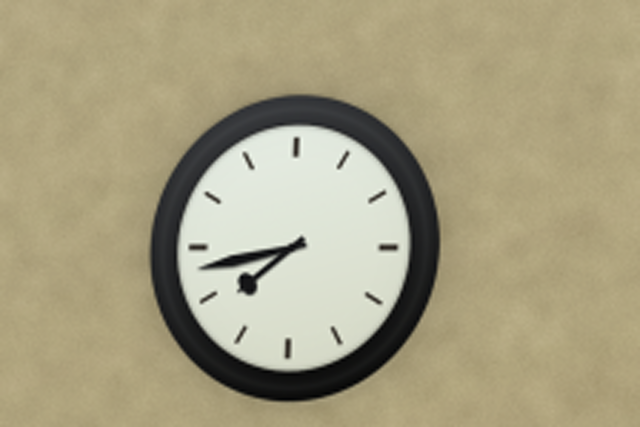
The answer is 7:43
